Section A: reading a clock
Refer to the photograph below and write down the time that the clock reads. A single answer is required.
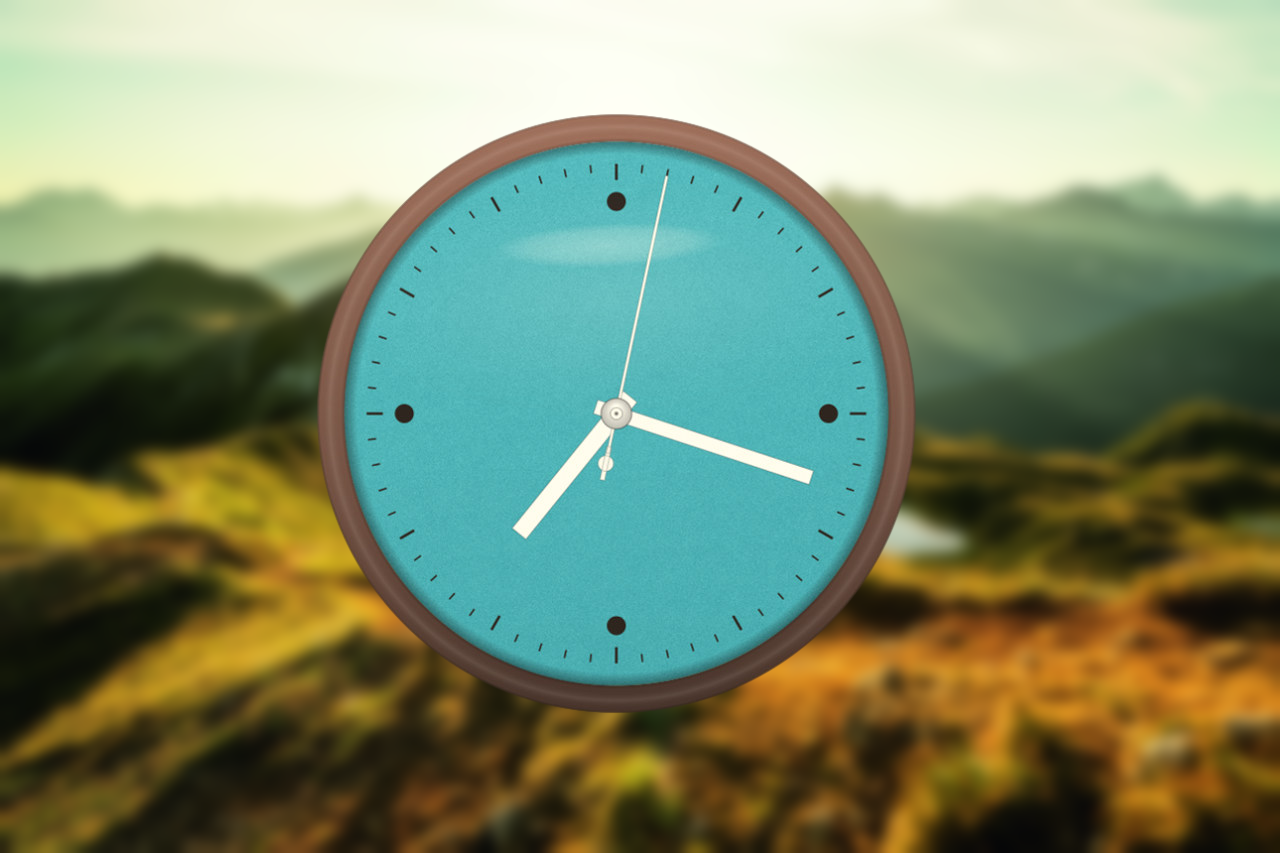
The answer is 7:18:02
